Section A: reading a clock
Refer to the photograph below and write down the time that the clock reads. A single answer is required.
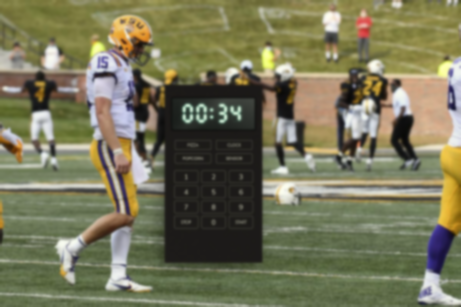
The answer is 0:34
